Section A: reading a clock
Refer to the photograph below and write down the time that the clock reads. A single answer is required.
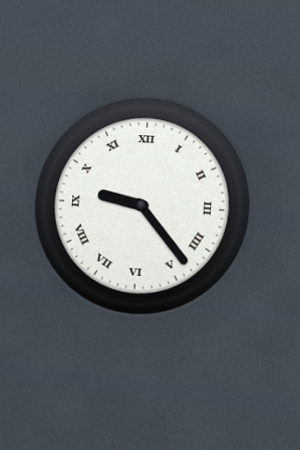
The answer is 9:23
